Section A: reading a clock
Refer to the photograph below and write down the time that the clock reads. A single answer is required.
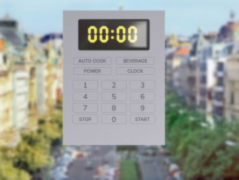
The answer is 0:00
